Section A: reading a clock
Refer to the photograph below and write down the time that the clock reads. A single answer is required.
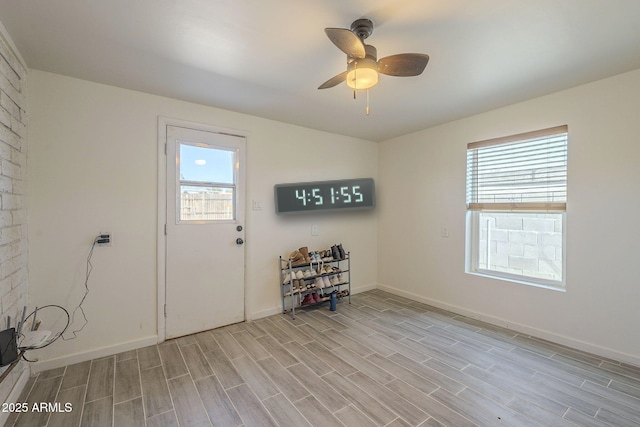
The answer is 4:51:55
